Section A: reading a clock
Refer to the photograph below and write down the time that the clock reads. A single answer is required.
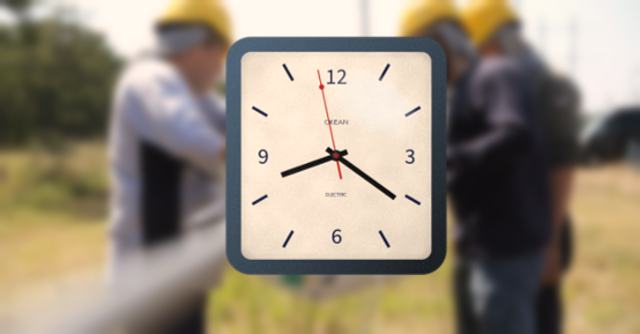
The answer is 8:20:58
